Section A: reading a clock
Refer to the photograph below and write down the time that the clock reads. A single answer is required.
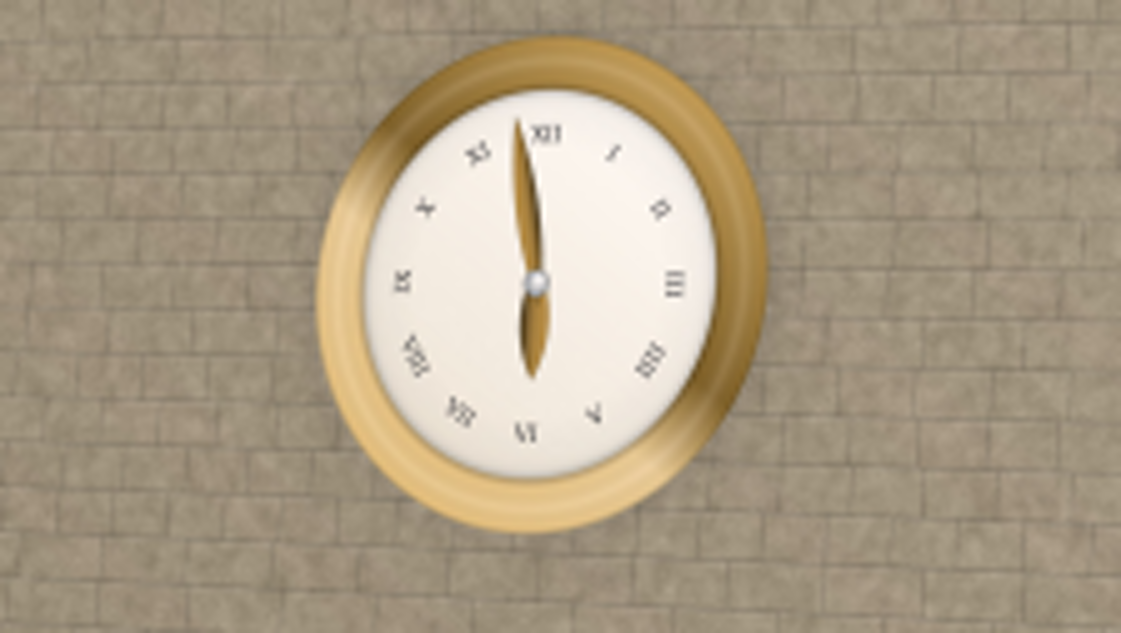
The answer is 5:58
